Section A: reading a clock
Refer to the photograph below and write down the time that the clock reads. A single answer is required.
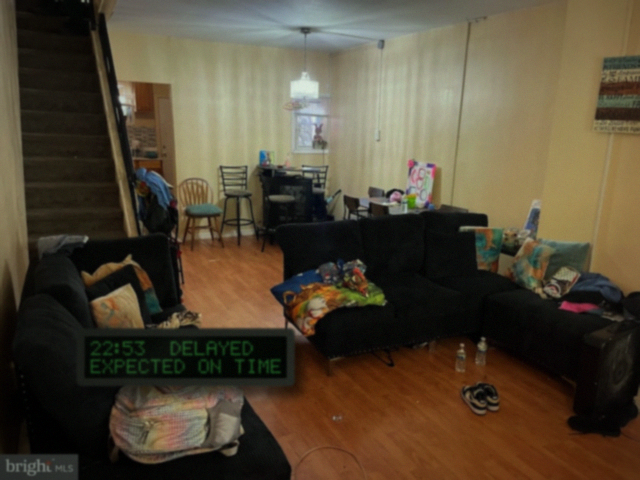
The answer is 22:53
